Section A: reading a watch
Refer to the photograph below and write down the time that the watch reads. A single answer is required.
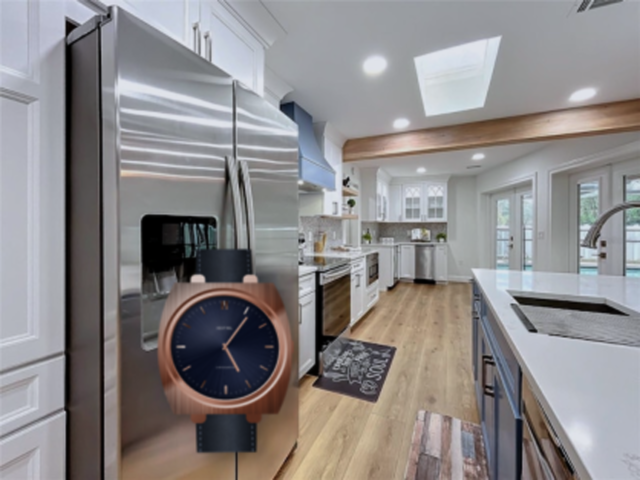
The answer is 5:06
